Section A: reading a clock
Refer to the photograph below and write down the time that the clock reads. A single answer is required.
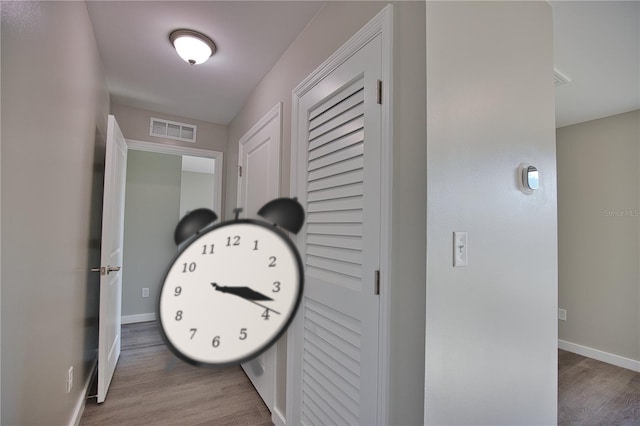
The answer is 3:17:19
